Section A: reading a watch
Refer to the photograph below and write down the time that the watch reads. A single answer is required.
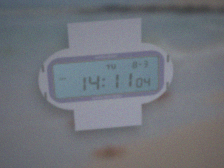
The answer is 14:11:04
